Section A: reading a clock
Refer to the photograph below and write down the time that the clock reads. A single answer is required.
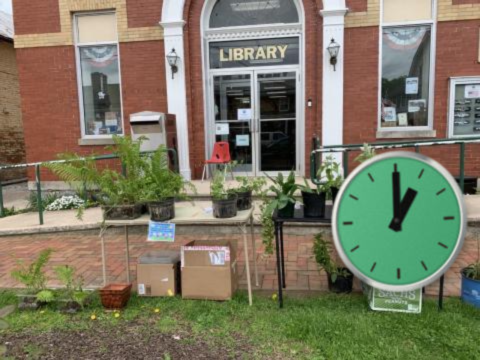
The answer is 1:00
